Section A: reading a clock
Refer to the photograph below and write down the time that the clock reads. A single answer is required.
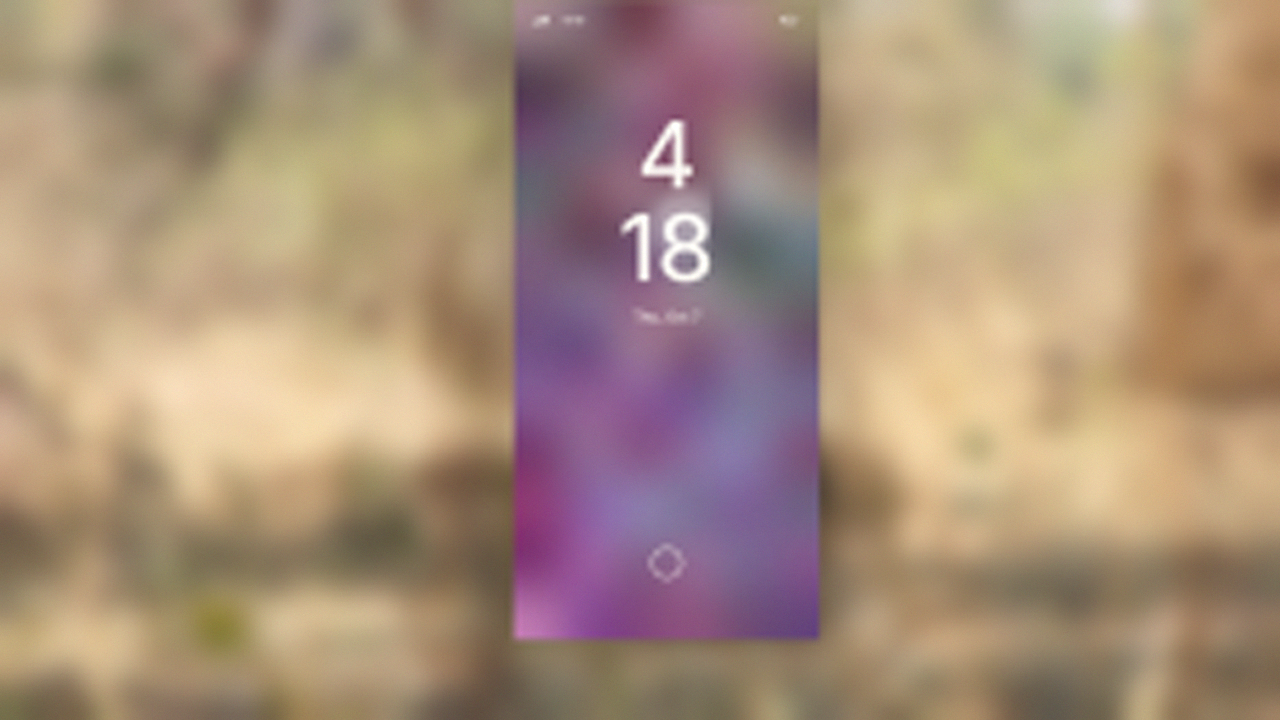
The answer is 4:18
